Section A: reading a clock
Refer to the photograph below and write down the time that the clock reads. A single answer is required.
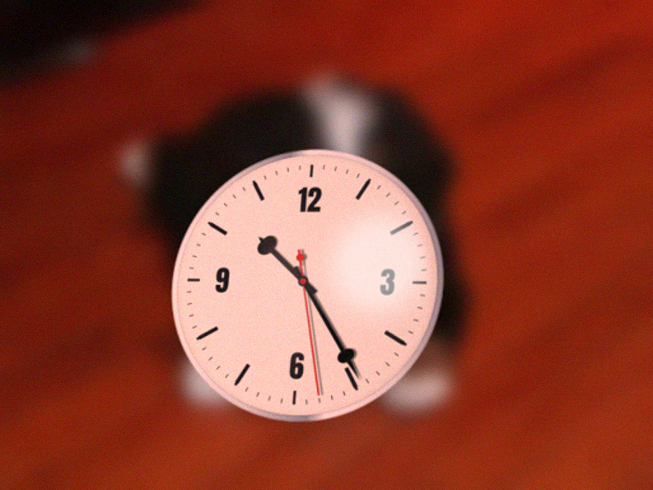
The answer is 10:24:28
